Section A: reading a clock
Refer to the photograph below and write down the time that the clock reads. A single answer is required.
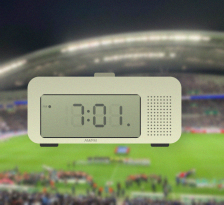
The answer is 7:01
